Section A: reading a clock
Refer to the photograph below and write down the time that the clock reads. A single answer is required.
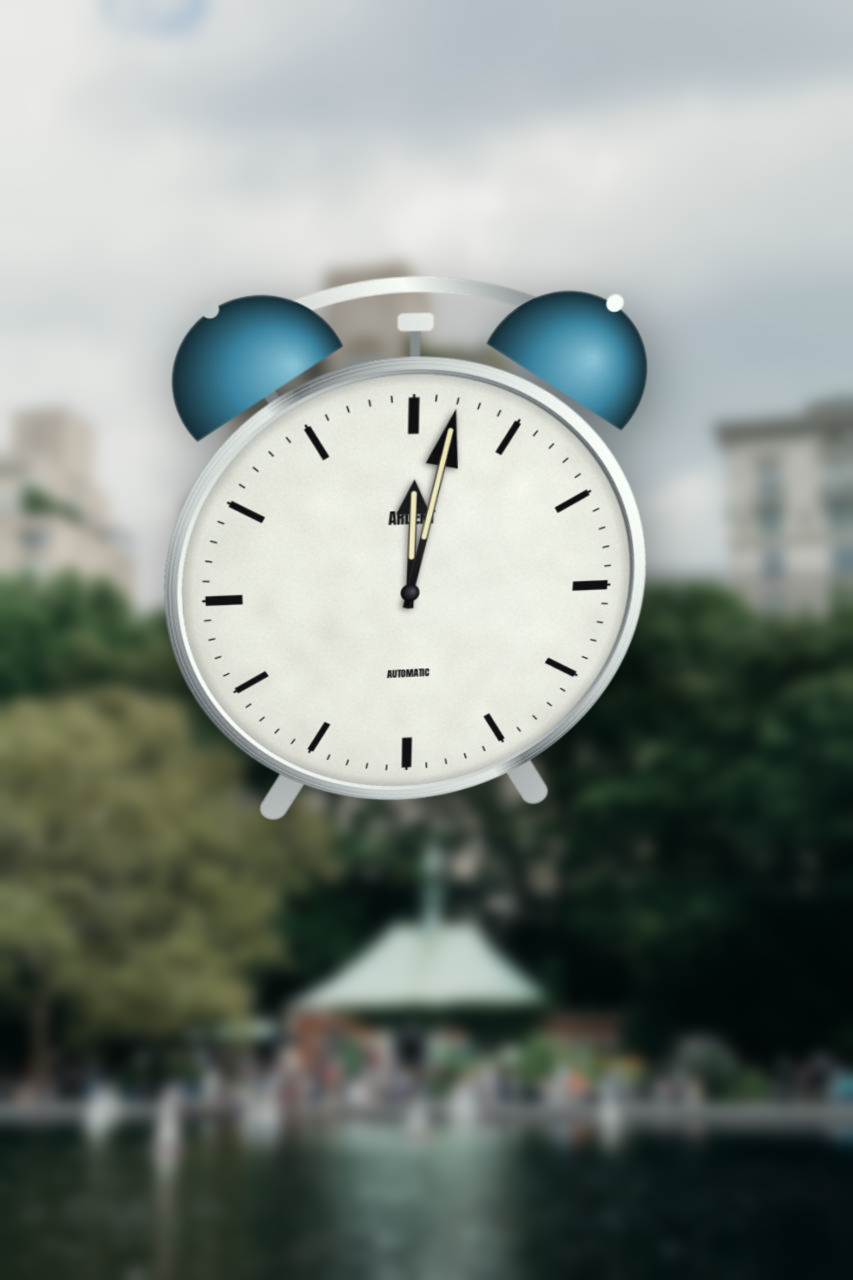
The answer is 12:02
